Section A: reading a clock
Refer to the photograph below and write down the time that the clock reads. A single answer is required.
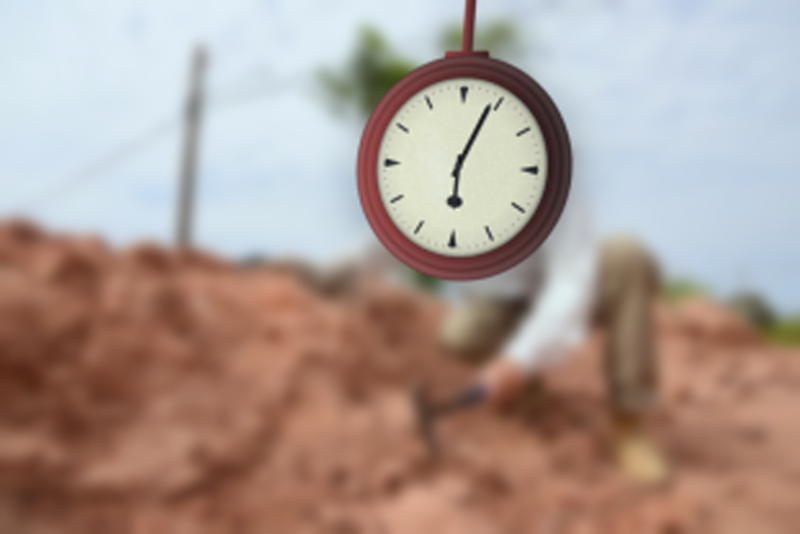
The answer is 6:04
